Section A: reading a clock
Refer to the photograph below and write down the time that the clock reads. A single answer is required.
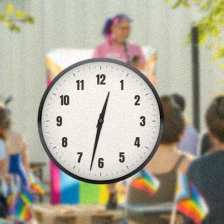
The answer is 12:32
